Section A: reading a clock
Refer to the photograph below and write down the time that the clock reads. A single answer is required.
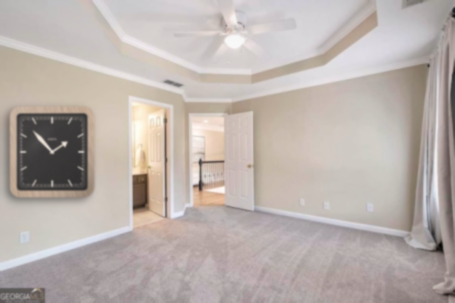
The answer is 1:53
